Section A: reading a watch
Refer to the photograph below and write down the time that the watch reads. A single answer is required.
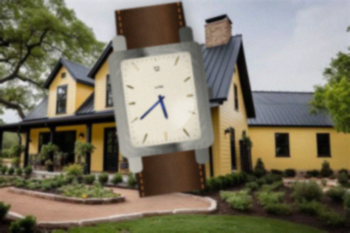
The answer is 5:39
